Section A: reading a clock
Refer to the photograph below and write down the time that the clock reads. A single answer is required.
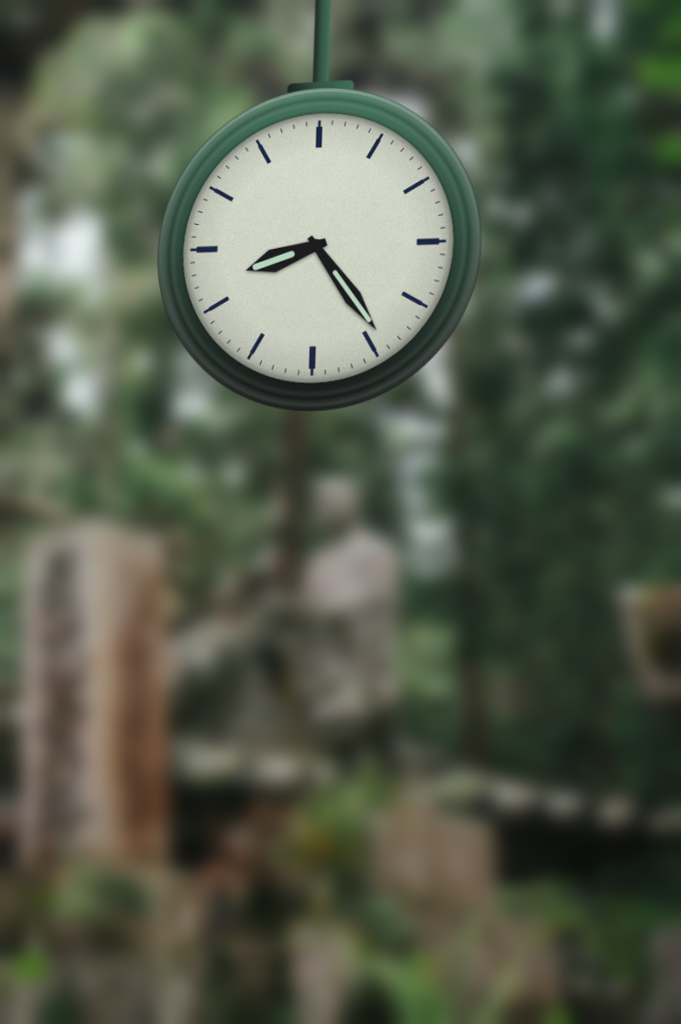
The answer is 8:24
